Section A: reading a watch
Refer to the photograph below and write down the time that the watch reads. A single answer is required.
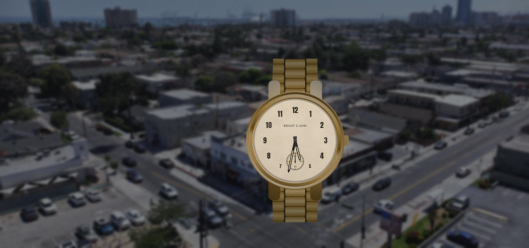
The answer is 5:32
